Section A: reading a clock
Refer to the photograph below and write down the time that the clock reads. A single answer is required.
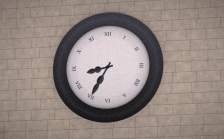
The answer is 8:35
